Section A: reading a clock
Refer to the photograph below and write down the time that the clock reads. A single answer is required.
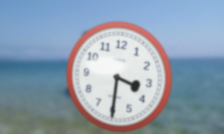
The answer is 3:30
